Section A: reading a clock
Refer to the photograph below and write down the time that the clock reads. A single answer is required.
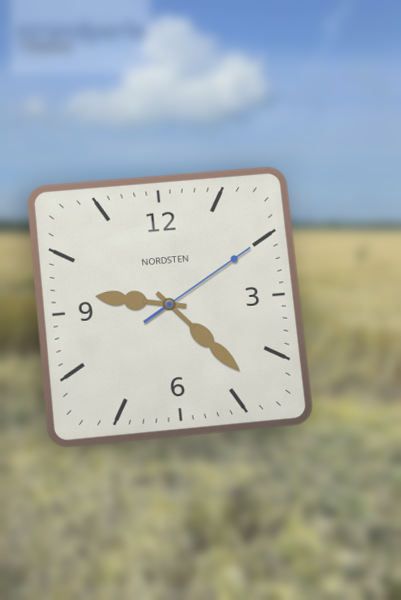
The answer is 9:23:10
